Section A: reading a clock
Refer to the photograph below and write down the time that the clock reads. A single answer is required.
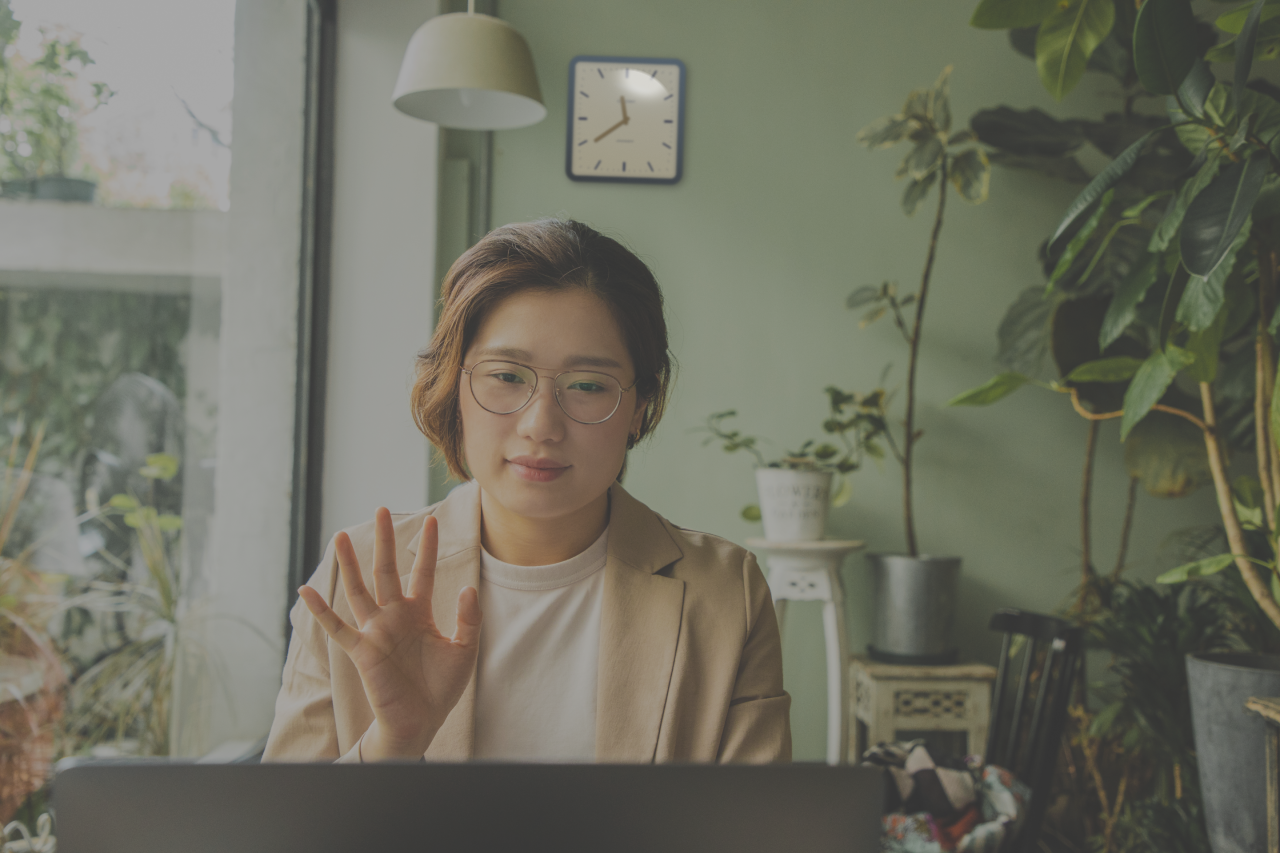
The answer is 11:39
